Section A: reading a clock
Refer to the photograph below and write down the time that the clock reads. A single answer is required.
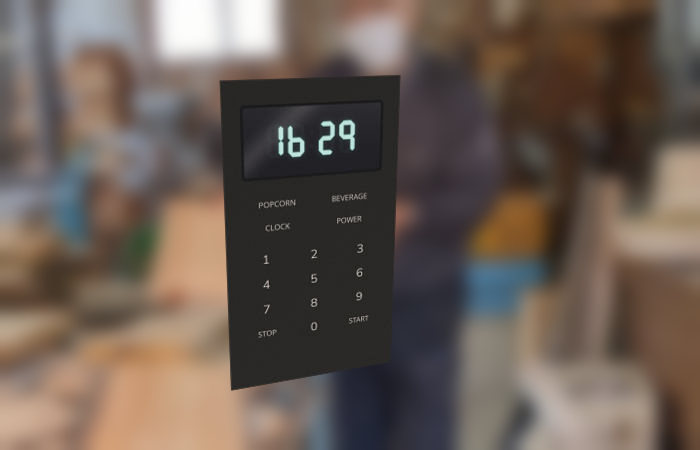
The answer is 16:29
